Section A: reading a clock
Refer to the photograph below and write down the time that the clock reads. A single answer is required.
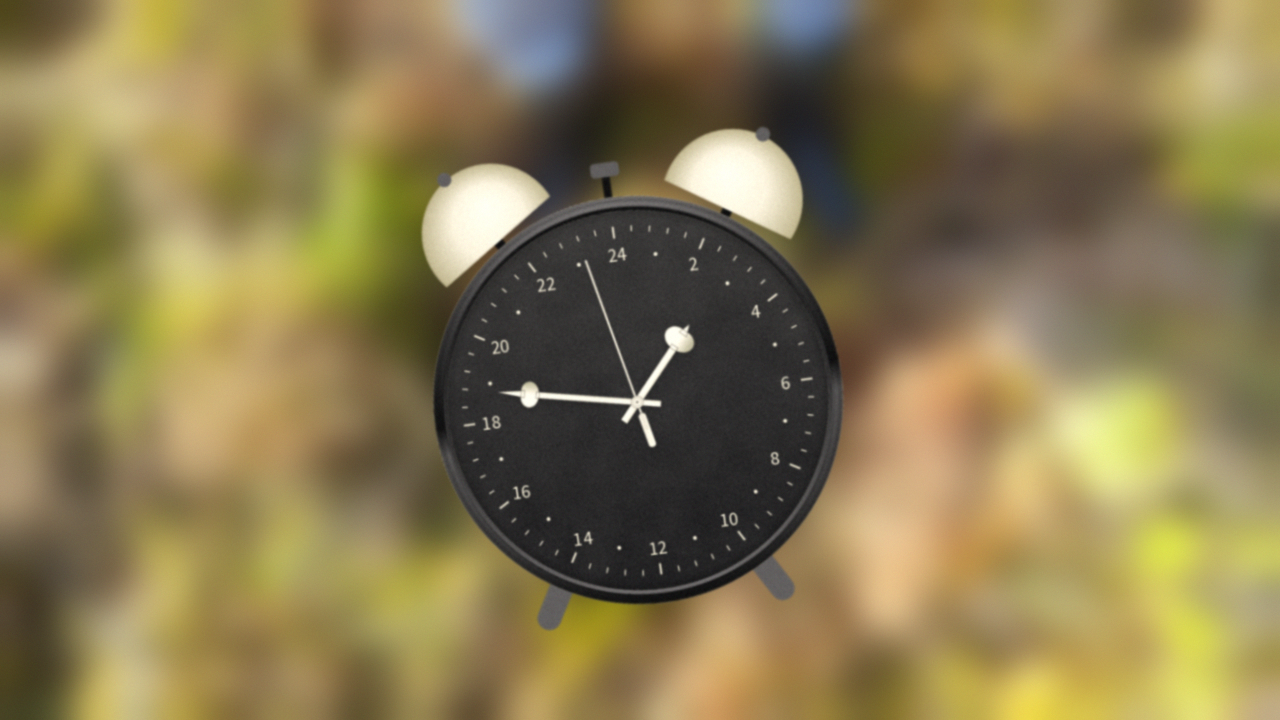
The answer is 2:46:58
